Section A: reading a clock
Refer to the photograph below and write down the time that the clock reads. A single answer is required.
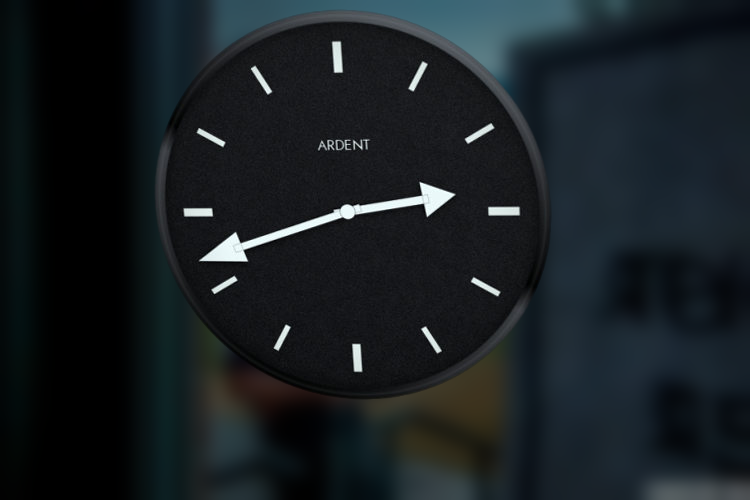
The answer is 2:42
